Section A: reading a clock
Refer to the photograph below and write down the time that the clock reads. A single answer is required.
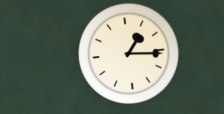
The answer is 1:16
